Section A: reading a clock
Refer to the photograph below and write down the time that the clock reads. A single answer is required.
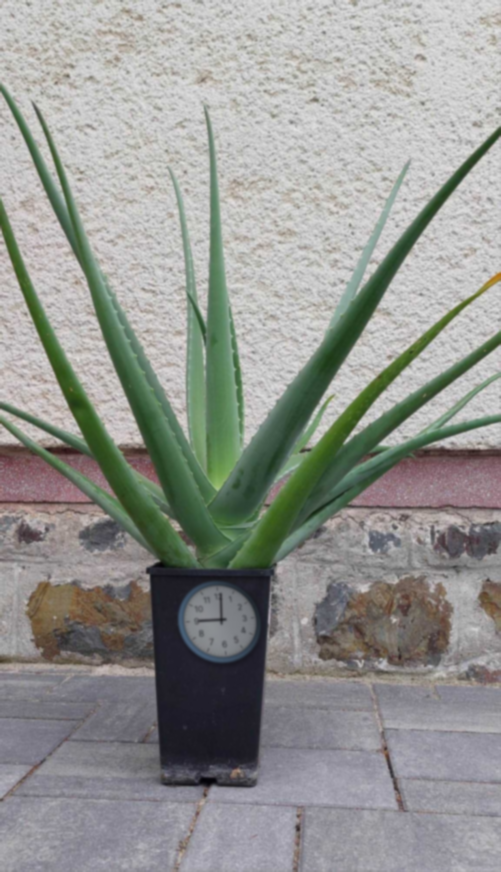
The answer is 9:01
